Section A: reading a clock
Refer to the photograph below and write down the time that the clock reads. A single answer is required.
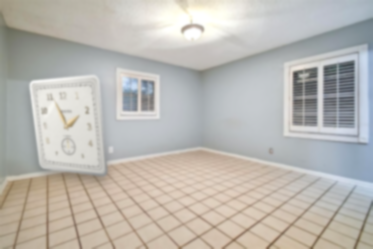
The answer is 1:56
